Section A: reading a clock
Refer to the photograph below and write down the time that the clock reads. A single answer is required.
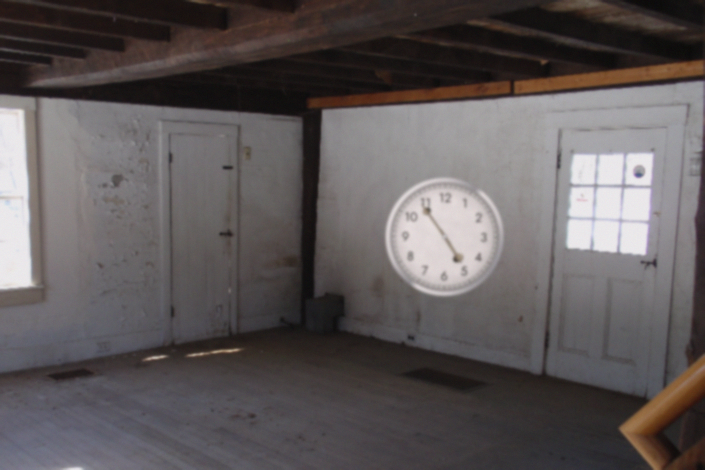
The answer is 4:54
